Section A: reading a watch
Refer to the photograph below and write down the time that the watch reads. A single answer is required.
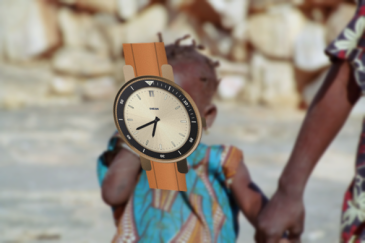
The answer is 6:41
